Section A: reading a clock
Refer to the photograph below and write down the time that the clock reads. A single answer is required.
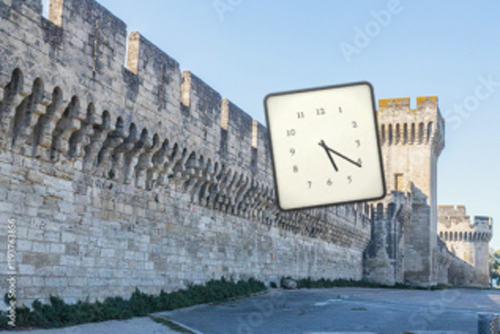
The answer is 5:21
